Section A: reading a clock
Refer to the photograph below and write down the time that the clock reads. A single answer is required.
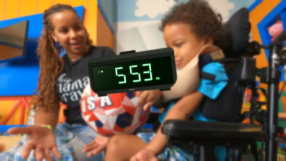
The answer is 5:53
